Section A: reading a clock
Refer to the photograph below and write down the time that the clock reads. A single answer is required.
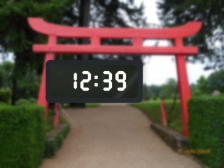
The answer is 12:39
